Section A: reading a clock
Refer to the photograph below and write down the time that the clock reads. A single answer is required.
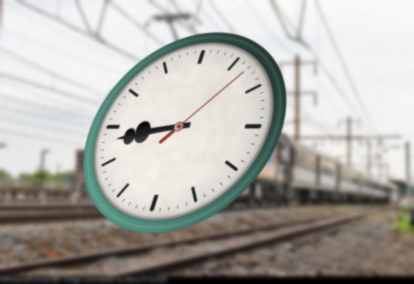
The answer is 8:43:07
